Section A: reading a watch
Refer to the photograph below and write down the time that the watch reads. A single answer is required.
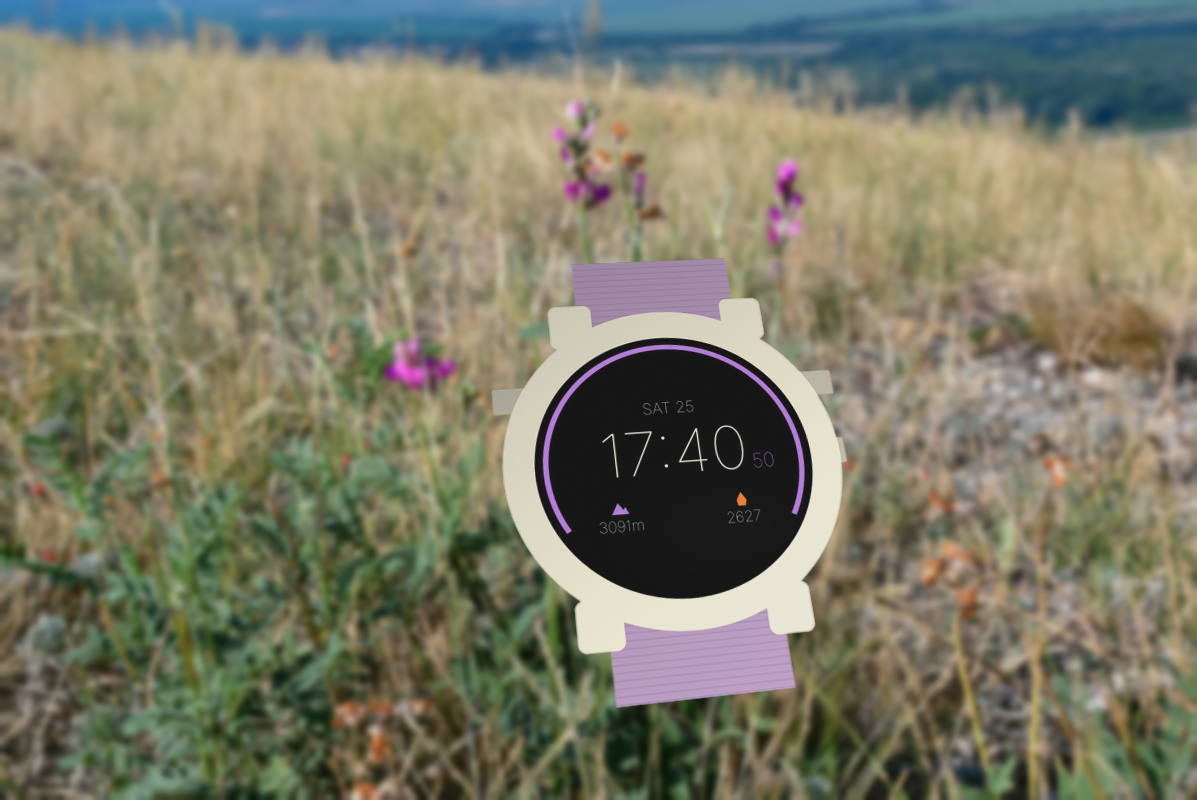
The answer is 17:40:50
